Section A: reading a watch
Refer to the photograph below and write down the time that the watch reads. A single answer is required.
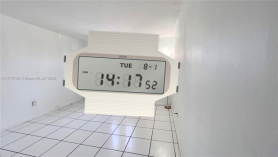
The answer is 14:17:52
